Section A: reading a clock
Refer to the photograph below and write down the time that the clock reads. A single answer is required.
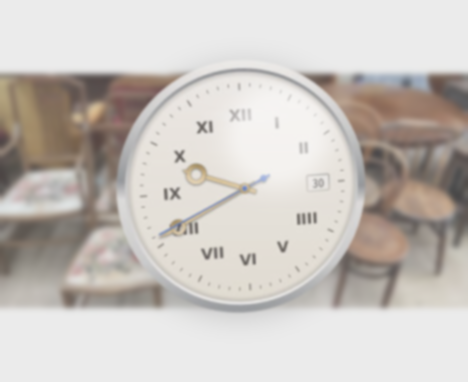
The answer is 9:40:41
